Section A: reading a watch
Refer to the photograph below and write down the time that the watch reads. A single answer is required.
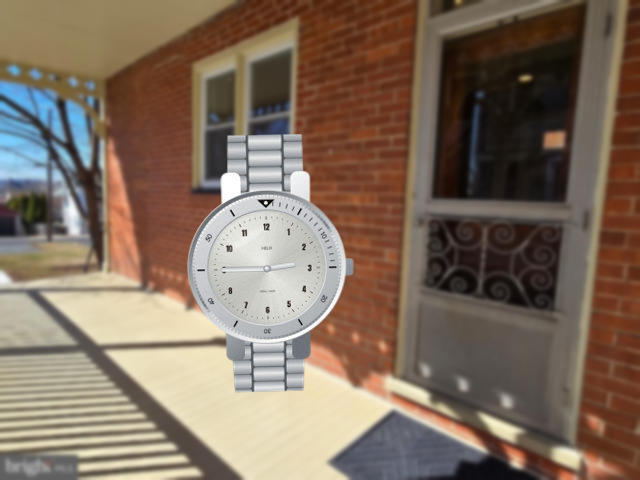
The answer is 2:45
